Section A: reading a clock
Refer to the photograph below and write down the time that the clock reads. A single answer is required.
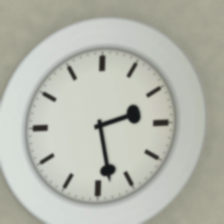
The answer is 2:28
